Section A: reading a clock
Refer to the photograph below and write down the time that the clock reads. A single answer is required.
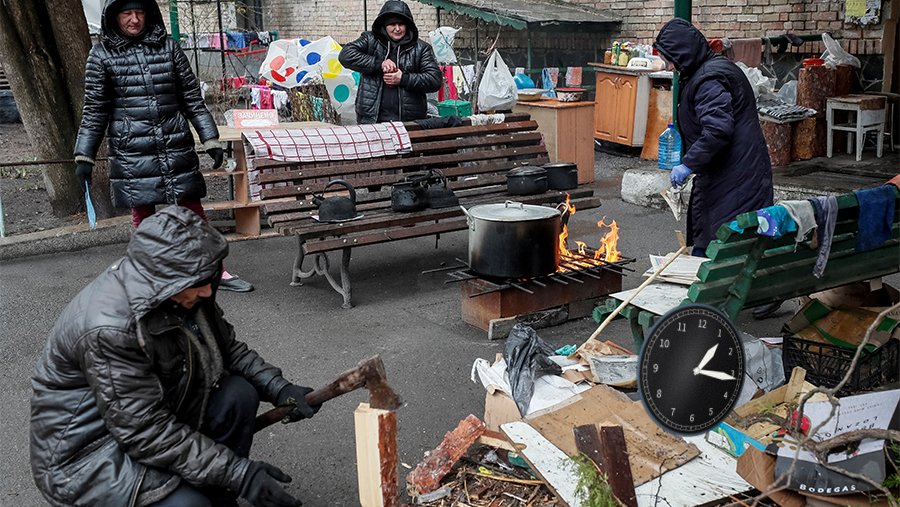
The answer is 1:16
